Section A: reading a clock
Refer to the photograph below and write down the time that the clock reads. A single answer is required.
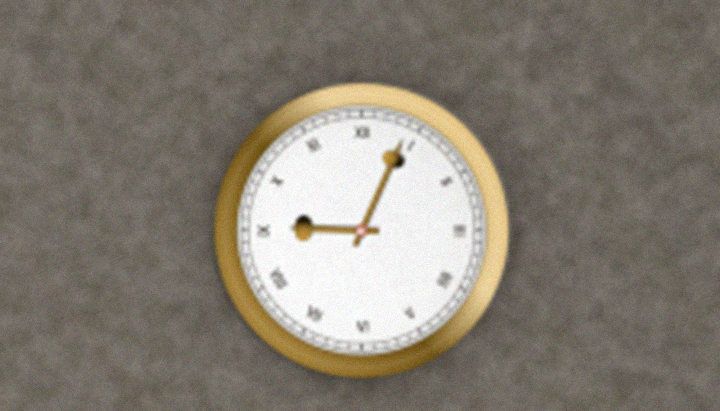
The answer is 9:04
